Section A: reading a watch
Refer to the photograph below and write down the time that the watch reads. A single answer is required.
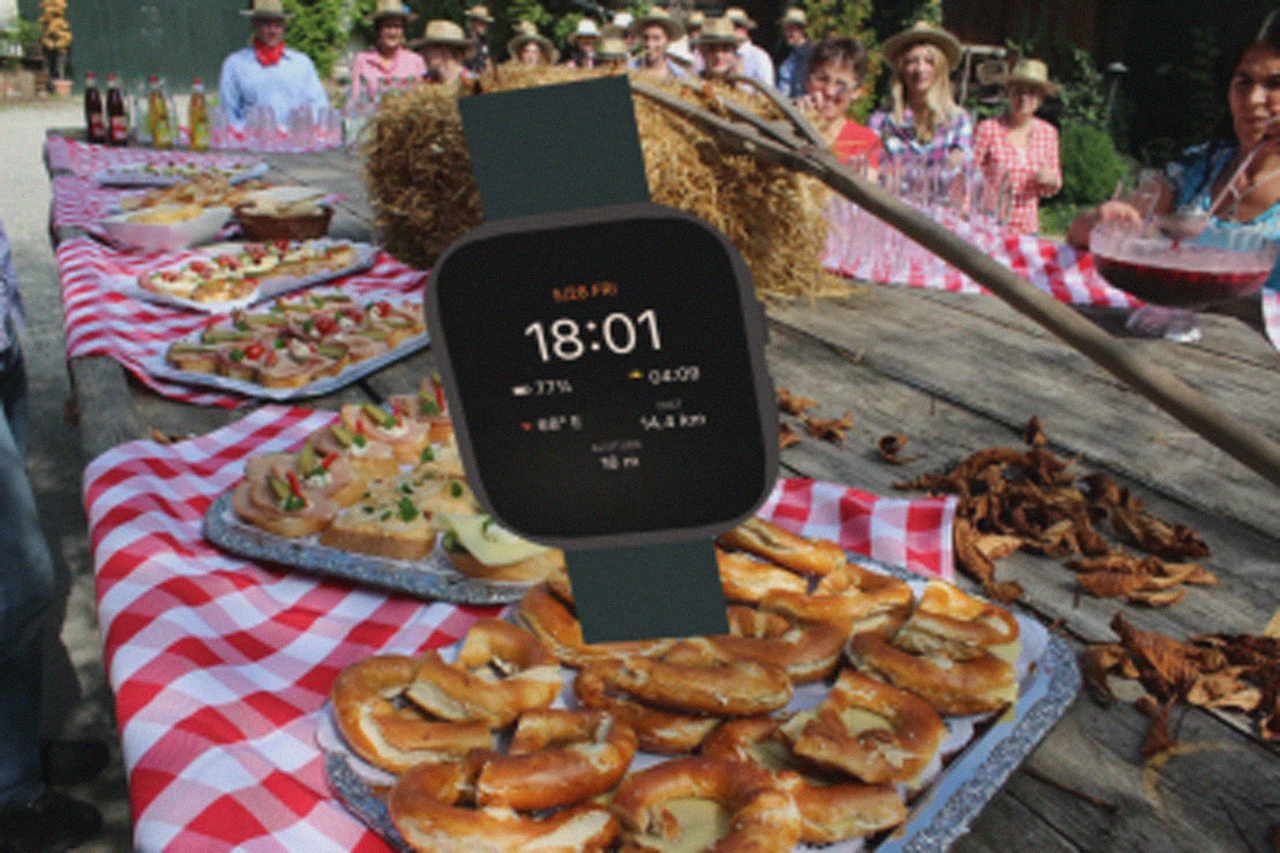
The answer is 18:01
